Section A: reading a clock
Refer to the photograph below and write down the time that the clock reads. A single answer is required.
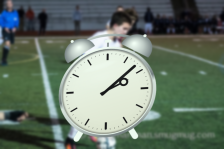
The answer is 2:08
